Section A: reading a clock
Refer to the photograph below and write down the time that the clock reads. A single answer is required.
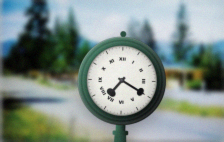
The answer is 7:20
